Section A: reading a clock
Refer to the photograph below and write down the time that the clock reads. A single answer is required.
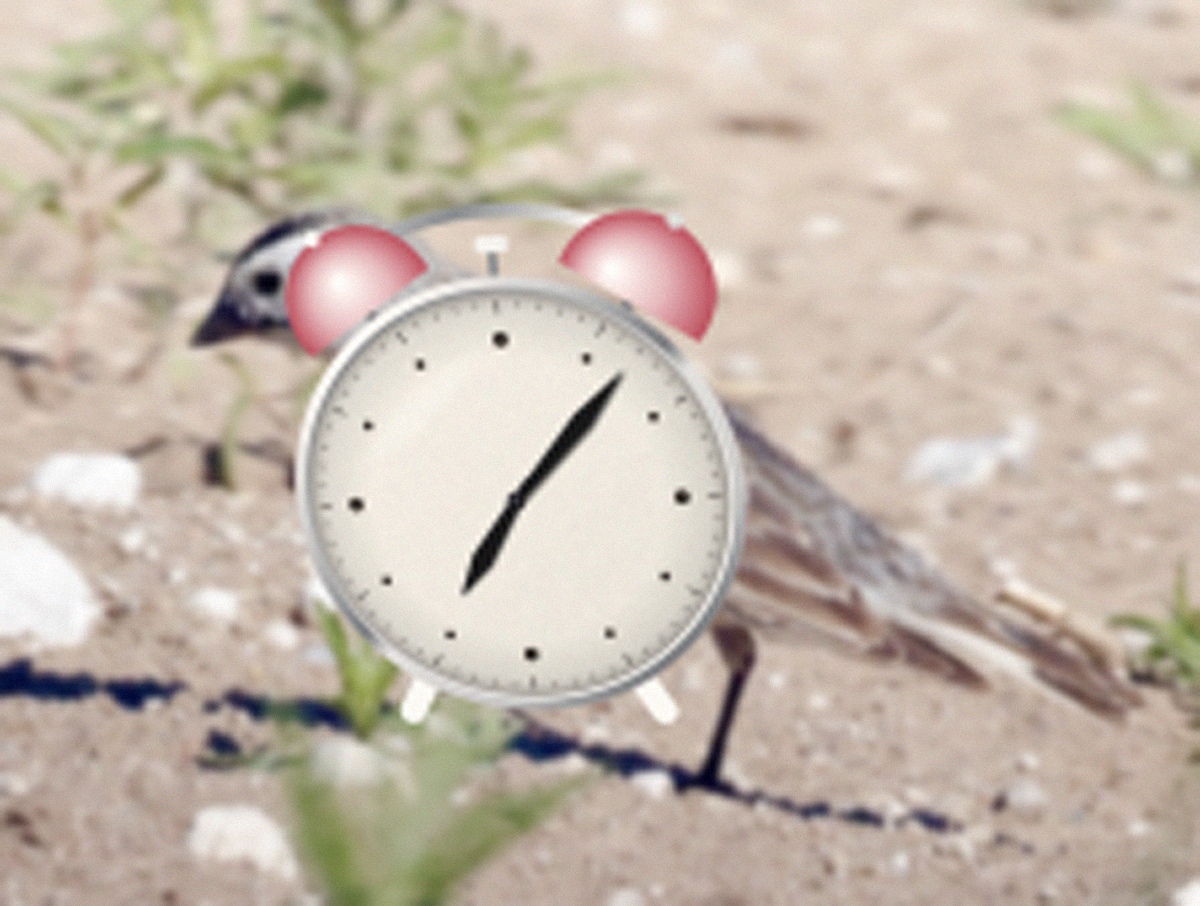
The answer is 7:07
